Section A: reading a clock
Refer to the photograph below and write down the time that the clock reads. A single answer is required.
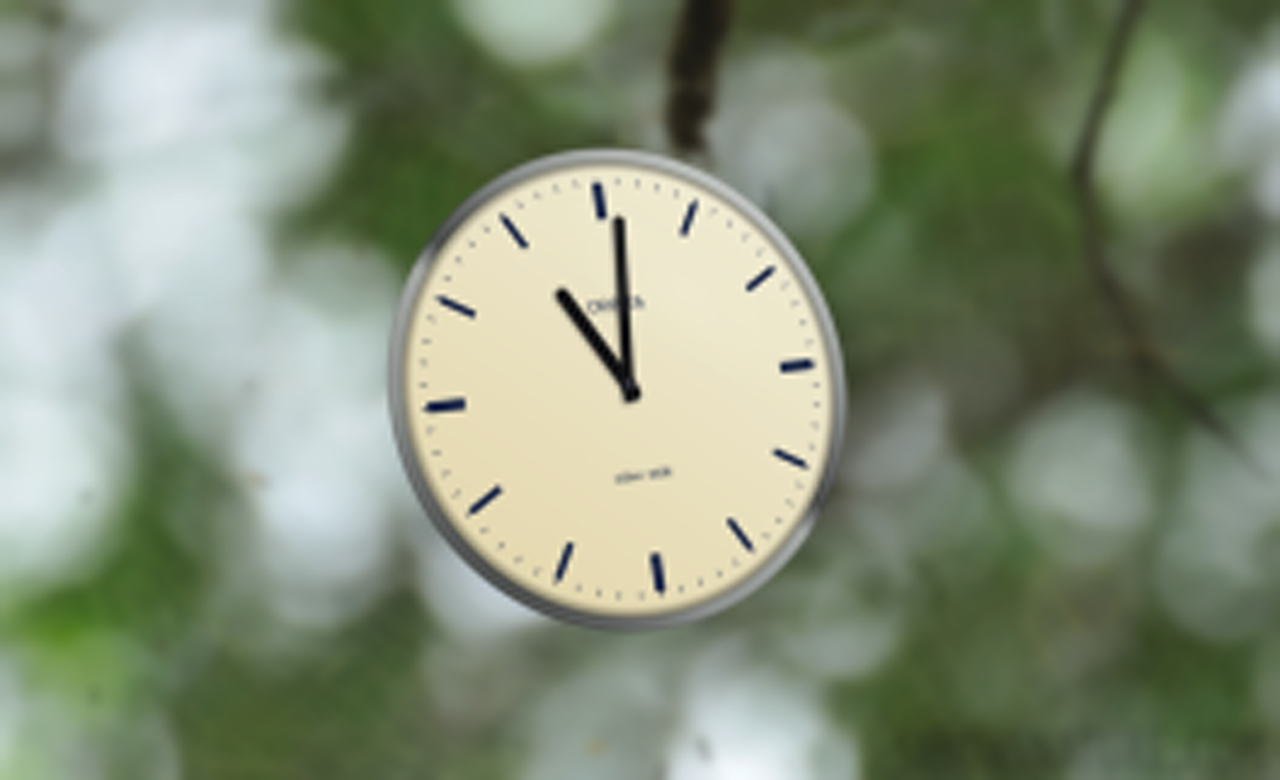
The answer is 11:01
